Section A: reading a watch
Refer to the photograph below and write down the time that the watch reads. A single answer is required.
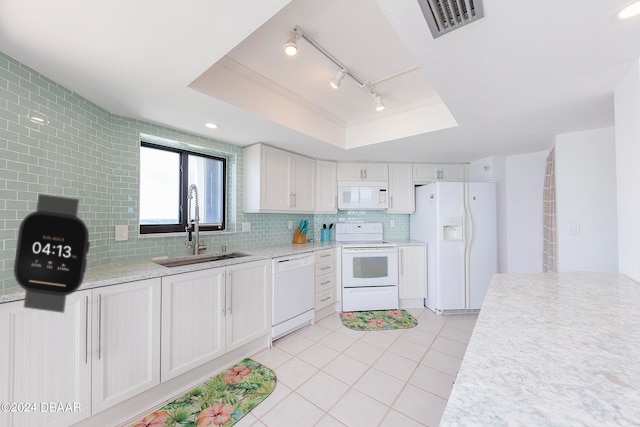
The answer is 4:13
